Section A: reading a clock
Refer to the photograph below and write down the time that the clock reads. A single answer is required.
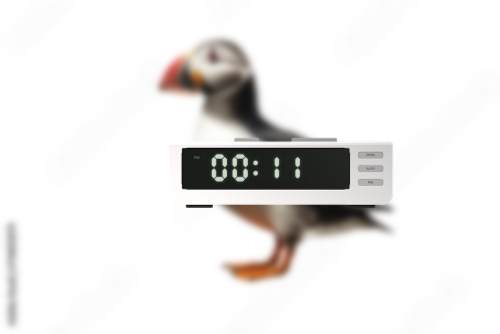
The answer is 0:11
